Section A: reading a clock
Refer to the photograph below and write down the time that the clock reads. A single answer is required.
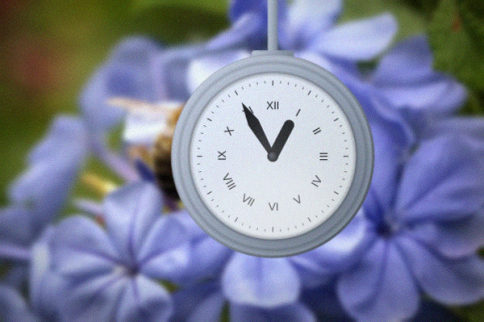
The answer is 12:55
